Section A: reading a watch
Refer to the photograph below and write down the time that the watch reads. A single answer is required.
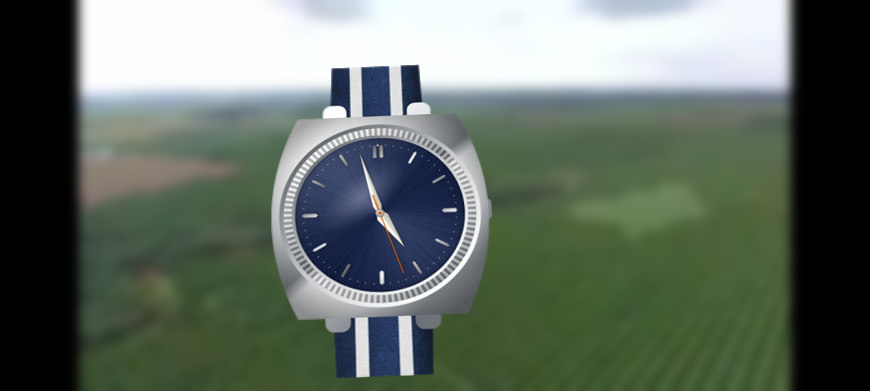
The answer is 4:57:27
